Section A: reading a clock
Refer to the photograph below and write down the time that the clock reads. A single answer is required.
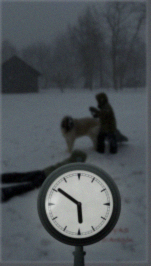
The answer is 5:51
